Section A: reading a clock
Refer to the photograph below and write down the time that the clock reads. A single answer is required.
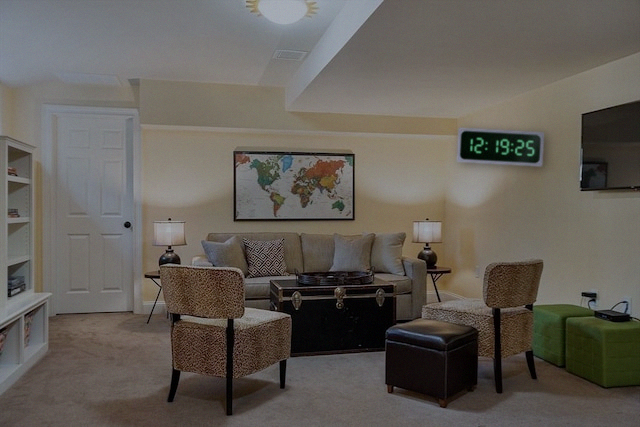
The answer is 12:19:25
